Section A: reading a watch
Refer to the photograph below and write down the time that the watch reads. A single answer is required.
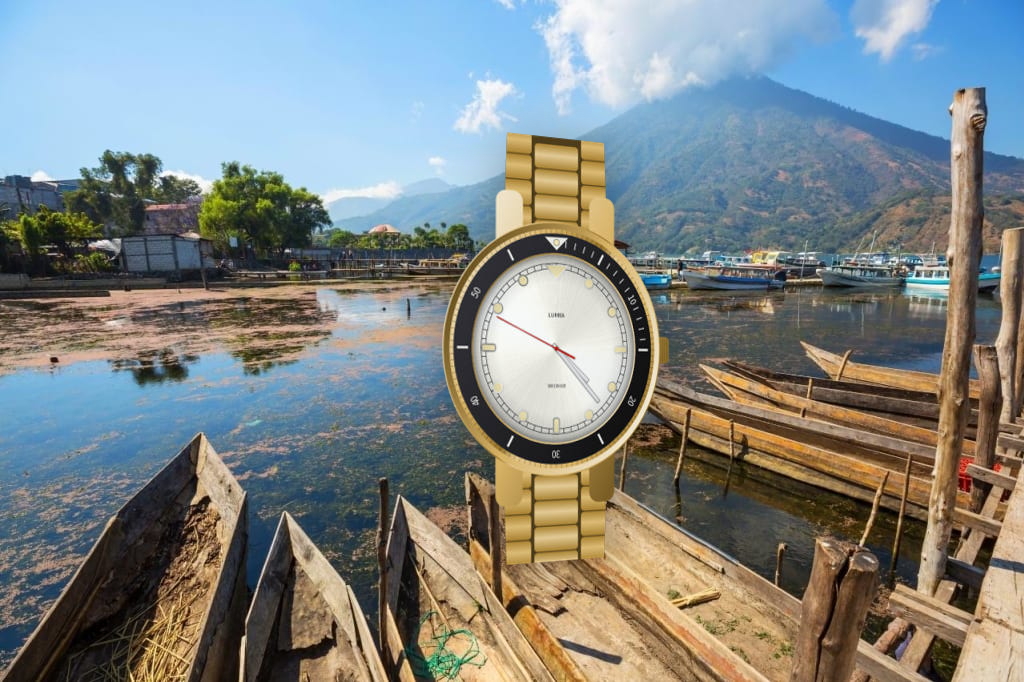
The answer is 4:22:49
